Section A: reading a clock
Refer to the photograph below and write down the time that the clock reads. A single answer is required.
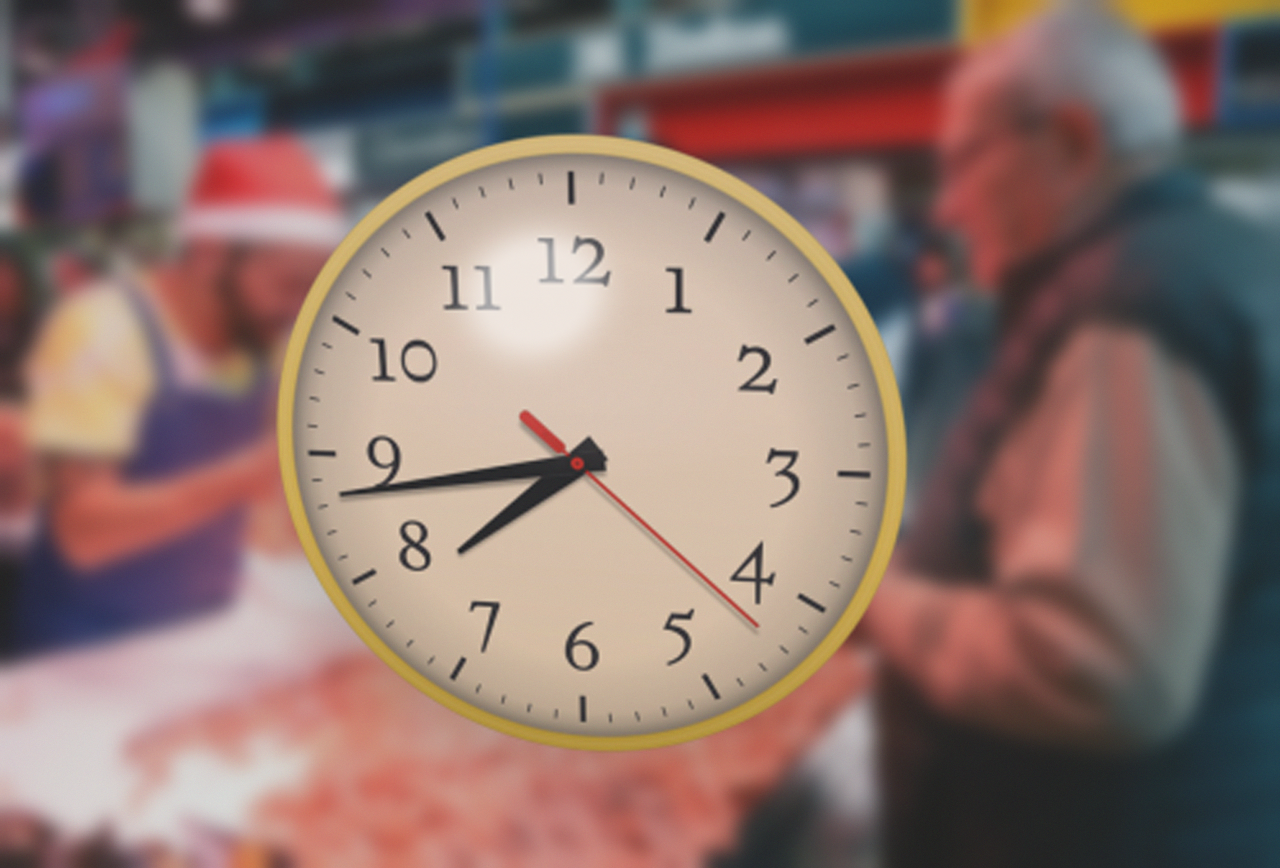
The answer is 7:43:22
